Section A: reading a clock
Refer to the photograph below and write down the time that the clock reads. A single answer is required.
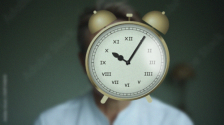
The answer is 10:05
